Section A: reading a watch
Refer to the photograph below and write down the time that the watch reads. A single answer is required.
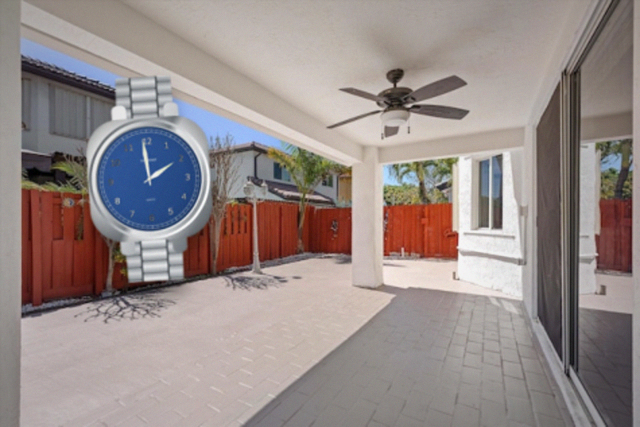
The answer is 1:59
